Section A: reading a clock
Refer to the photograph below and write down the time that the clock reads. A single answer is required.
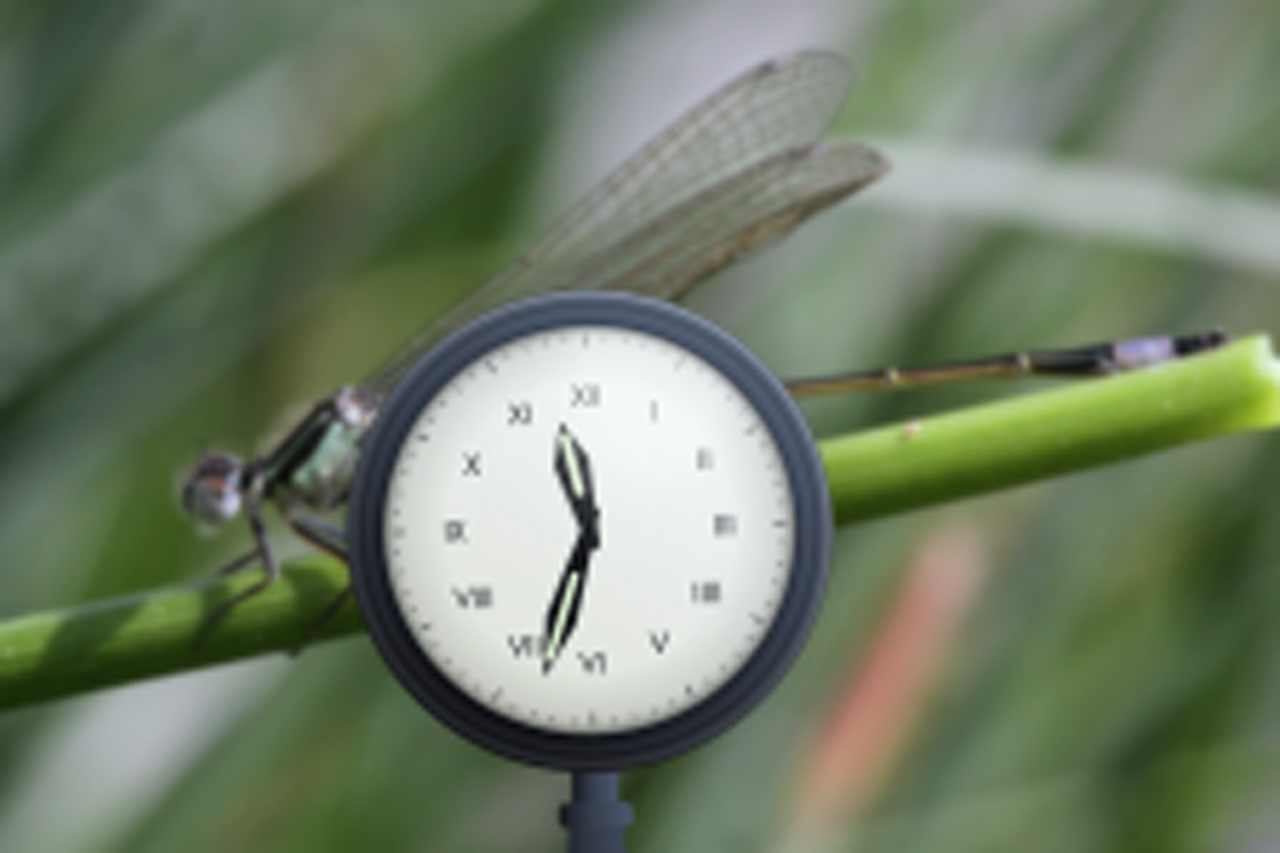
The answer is 11:33
